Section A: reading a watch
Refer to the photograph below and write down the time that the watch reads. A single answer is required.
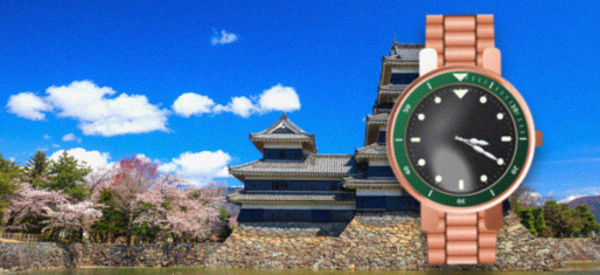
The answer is 3:20
